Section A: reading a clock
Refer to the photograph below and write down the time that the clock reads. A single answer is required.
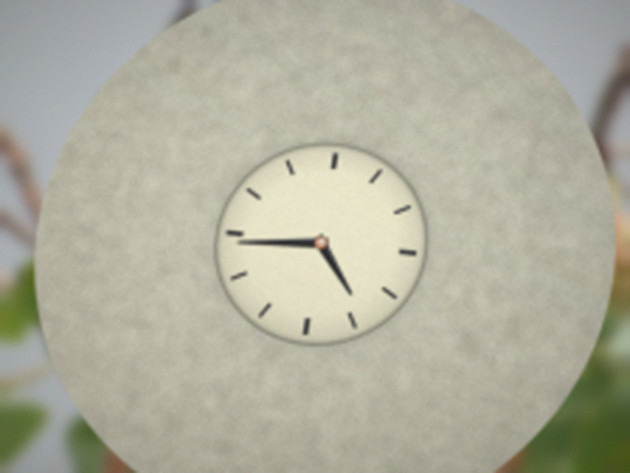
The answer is 4:44
